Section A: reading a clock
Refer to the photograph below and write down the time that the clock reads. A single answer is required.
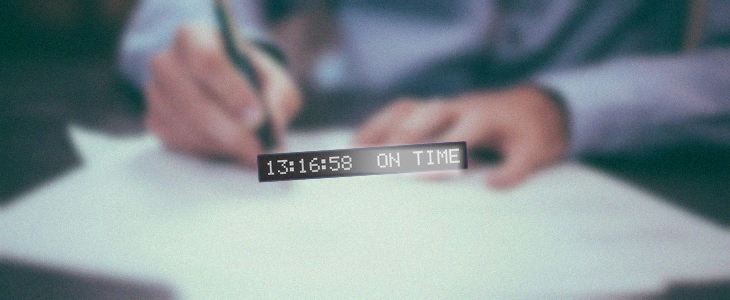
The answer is 13:16:58
